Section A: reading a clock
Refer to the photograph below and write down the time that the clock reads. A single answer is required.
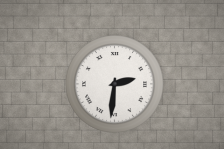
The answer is 2:31
